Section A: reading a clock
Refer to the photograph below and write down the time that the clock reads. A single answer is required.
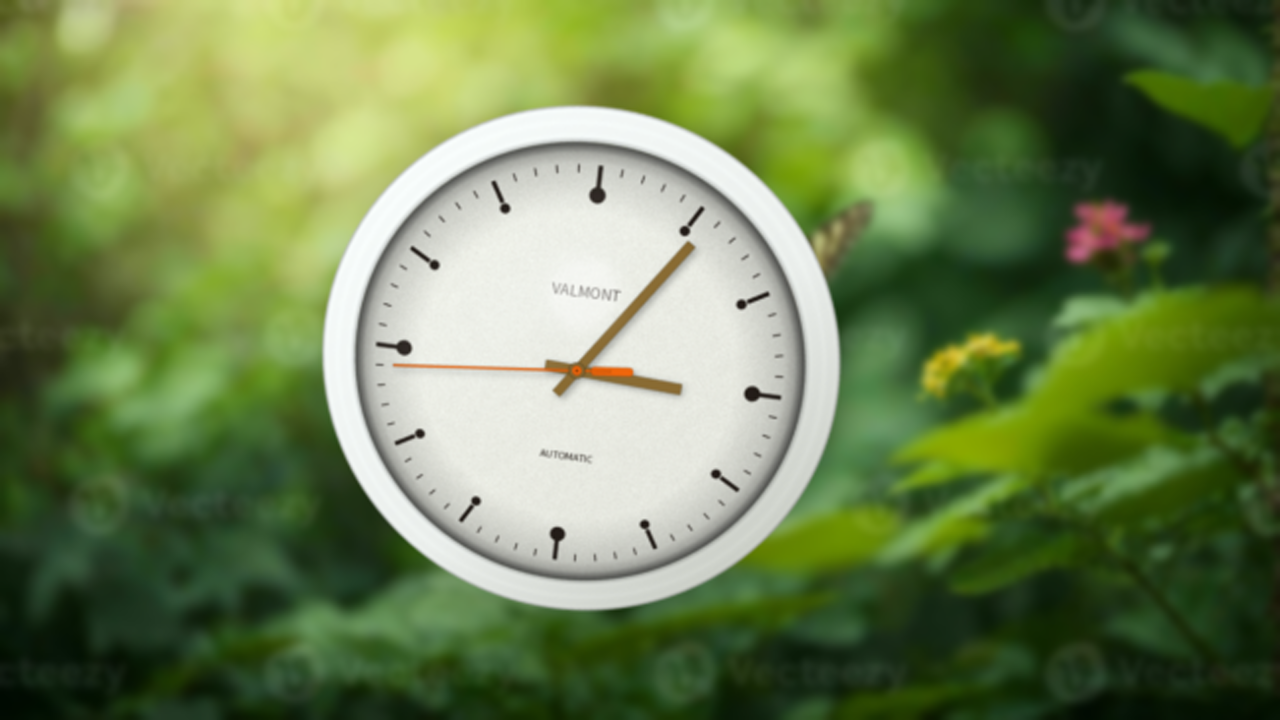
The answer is 3:05:44
